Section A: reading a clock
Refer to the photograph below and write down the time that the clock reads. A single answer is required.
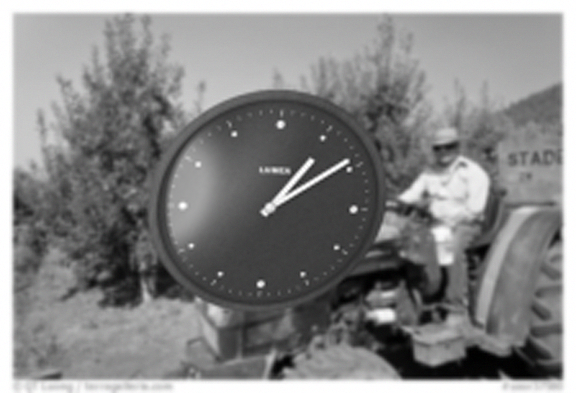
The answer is 1:09
